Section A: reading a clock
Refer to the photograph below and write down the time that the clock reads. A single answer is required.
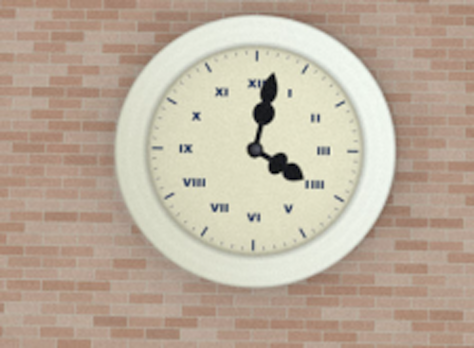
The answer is 4:02
